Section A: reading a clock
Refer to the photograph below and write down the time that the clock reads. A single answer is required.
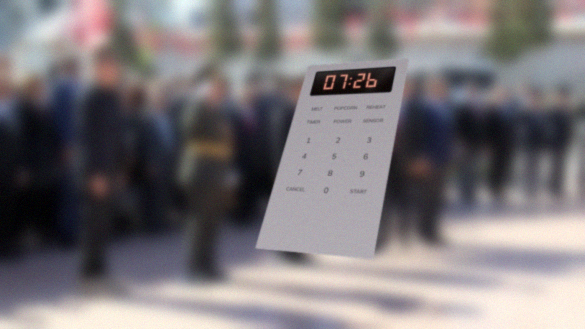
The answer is 7:26
